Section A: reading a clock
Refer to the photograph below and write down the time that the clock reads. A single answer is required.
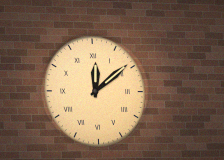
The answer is 12:09
